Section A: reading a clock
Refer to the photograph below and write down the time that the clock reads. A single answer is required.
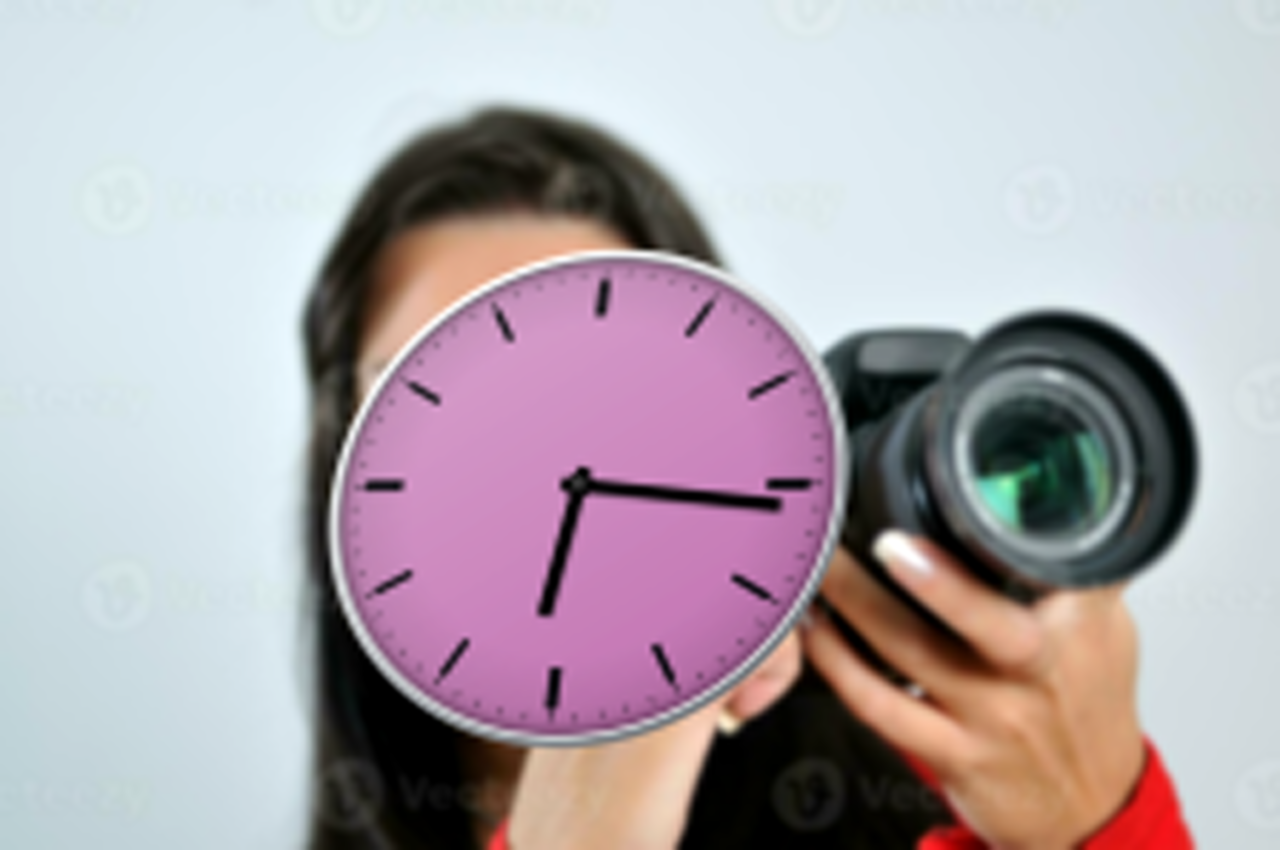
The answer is 6:16
